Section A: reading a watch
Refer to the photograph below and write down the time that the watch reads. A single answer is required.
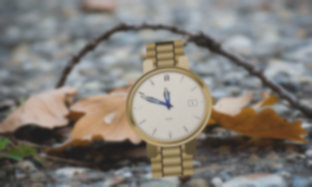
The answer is 11:49
